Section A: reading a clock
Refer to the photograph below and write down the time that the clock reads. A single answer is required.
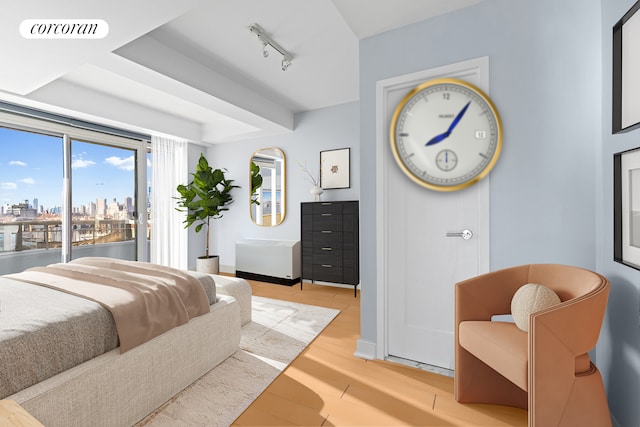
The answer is 8:06
